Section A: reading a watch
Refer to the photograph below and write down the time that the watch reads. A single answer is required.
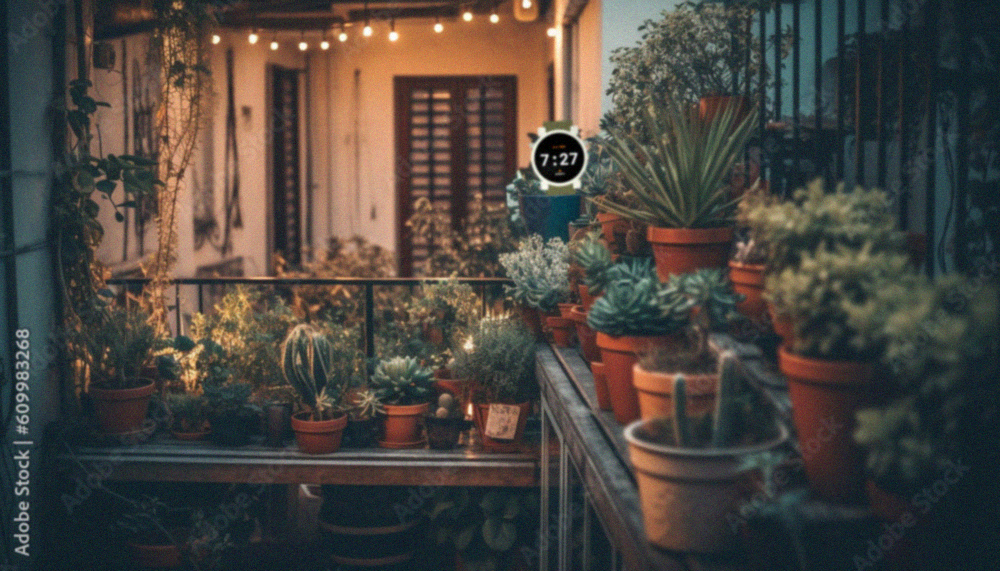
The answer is 7:27
